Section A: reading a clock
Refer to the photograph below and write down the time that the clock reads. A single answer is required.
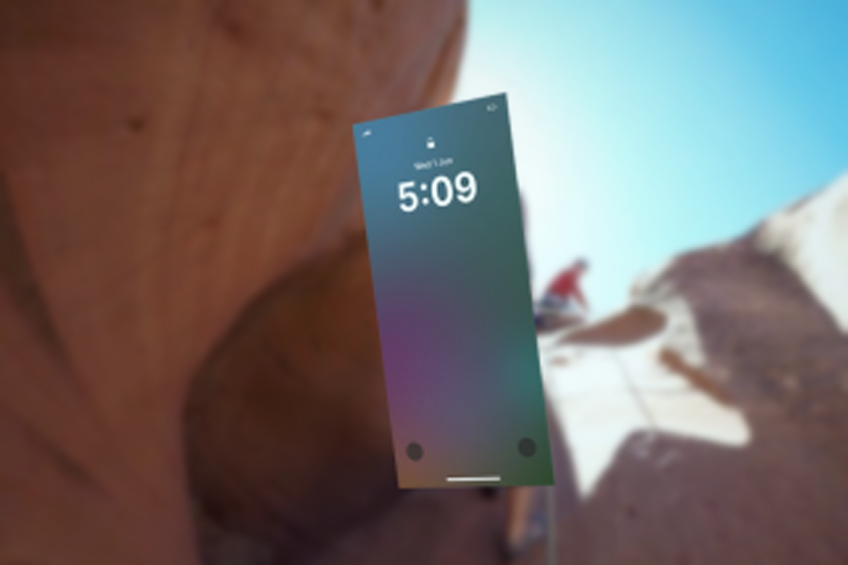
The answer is 5:09
